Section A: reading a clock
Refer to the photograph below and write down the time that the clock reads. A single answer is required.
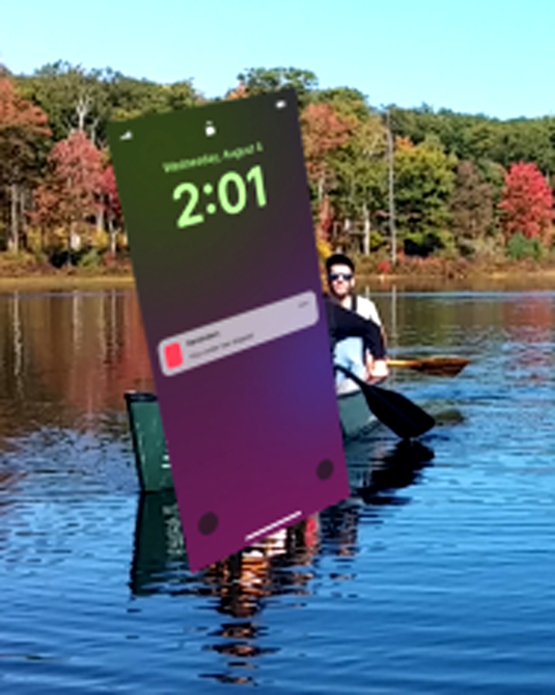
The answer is 2:01
